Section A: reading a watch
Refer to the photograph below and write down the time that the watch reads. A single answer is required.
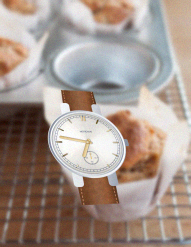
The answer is 6:47
